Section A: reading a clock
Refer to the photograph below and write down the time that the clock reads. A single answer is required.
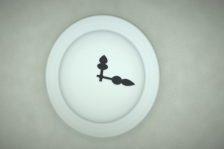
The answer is 12:17
